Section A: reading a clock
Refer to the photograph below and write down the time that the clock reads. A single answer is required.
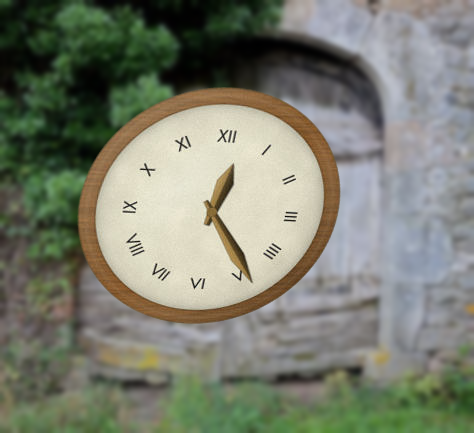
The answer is 12:24
